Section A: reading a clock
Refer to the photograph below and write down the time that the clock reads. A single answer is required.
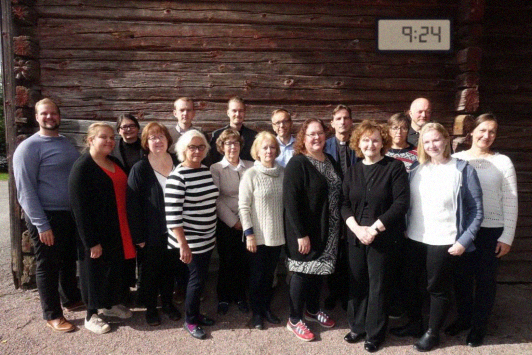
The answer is 9:24
